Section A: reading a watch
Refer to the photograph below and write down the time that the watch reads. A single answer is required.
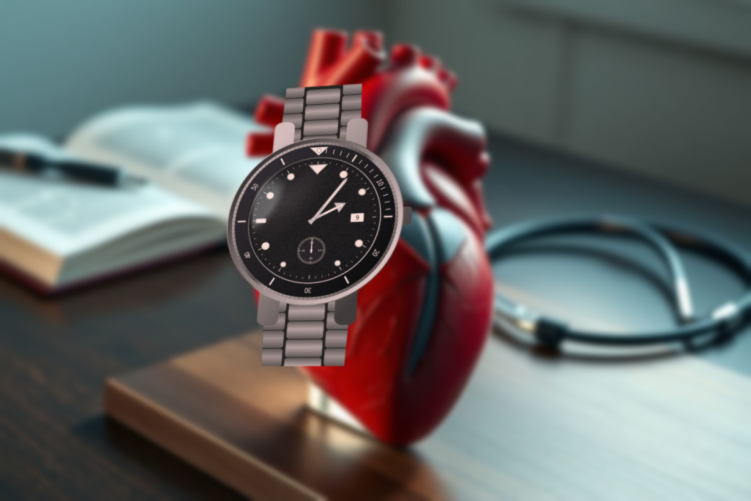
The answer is 2:06
